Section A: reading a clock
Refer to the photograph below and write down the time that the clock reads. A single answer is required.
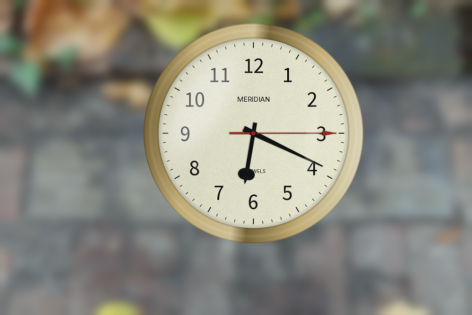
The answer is 6:19:15
